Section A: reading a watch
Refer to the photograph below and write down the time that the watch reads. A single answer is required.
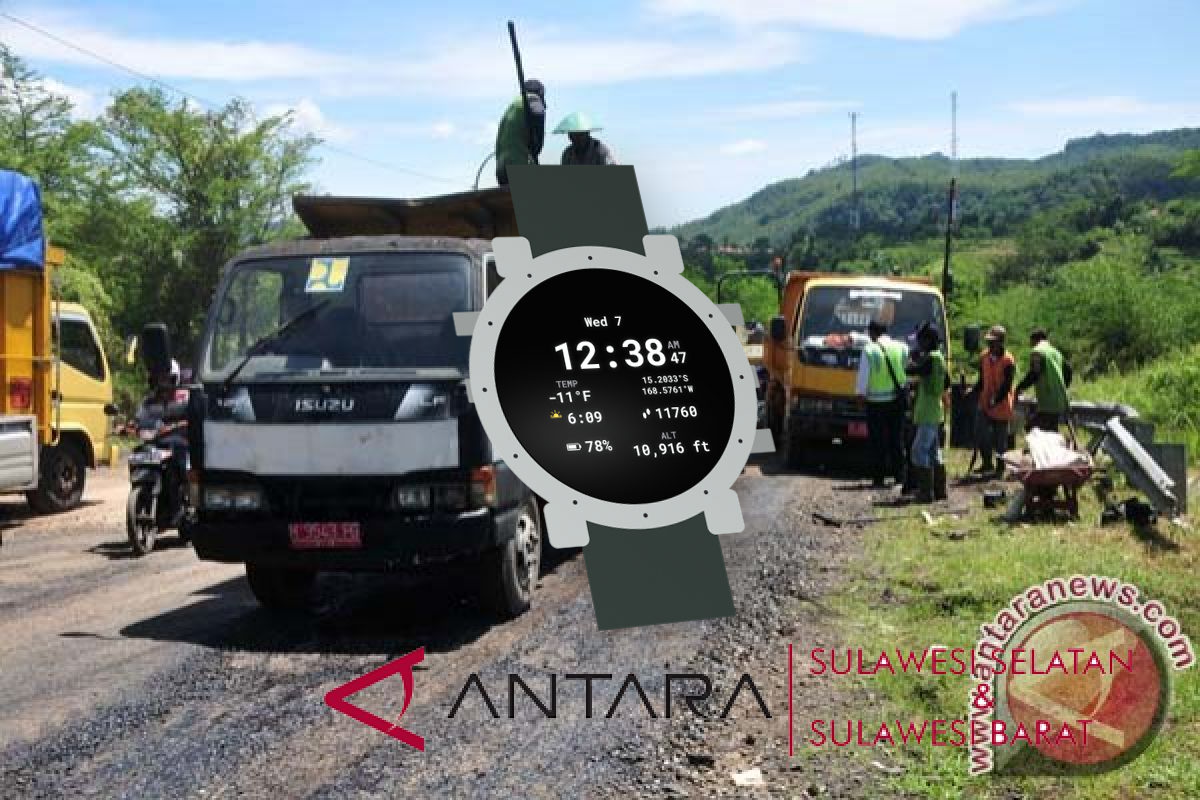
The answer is 12:38:47
